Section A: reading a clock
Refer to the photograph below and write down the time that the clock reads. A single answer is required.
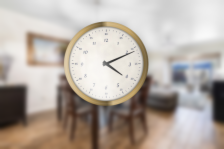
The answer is 4:11
